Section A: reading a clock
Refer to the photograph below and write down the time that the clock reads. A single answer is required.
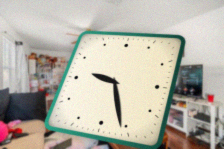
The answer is 9:26
